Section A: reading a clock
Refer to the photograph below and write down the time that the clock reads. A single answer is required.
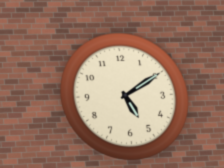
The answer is 5:10
